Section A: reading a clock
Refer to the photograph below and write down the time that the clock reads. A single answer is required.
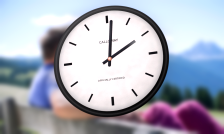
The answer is 2:01
